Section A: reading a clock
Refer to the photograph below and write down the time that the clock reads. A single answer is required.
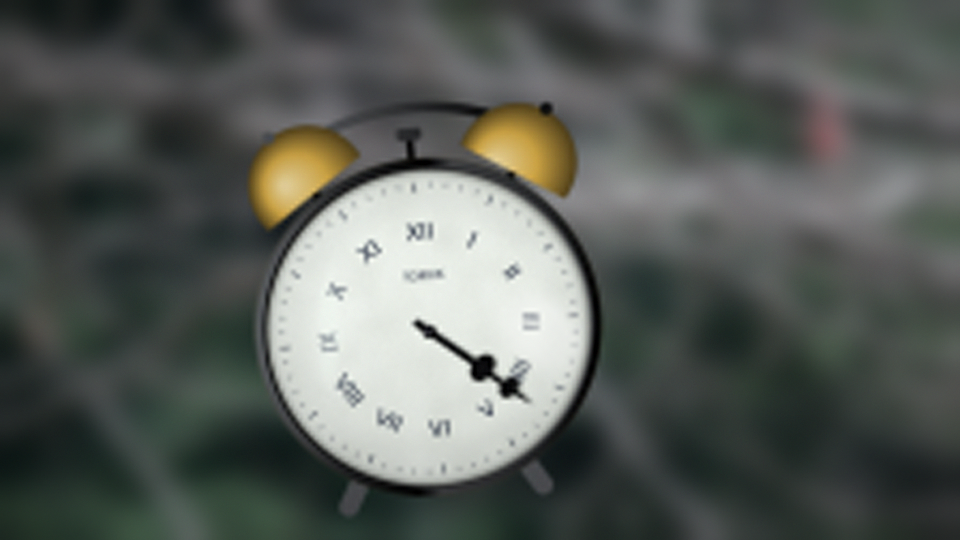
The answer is 4:22
